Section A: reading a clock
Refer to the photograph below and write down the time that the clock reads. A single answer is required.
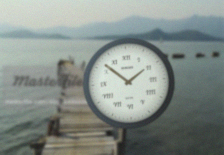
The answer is 1:52
